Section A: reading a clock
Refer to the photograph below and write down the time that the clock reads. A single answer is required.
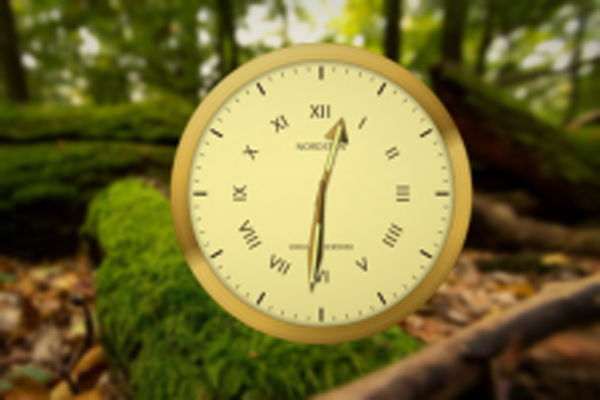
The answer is 12:31
